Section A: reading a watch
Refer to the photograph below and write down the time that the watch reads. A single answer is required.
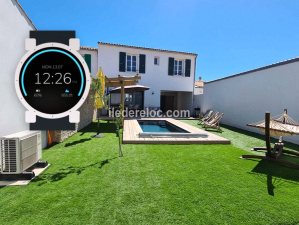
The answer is 12:26
